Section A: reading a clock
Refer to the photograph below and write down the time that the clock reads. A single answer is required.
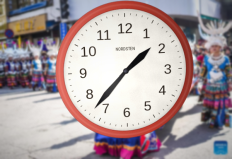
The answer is 1:37
